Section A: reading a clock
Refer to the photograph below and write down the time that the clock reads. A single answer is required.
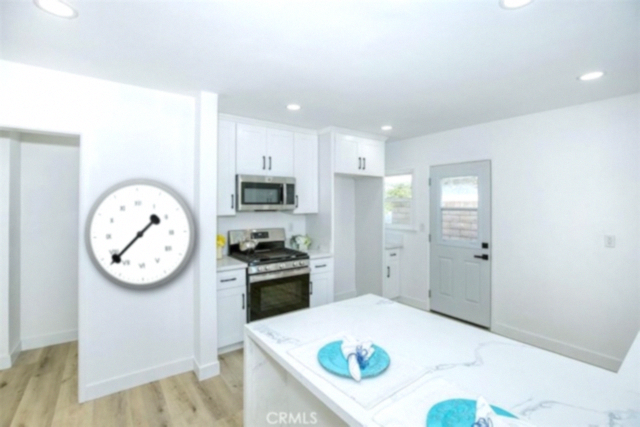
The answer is 1:38
